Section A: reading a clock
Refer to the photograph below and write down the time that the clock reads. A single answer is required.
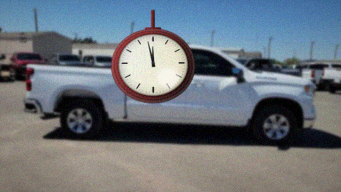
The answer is 11:58
